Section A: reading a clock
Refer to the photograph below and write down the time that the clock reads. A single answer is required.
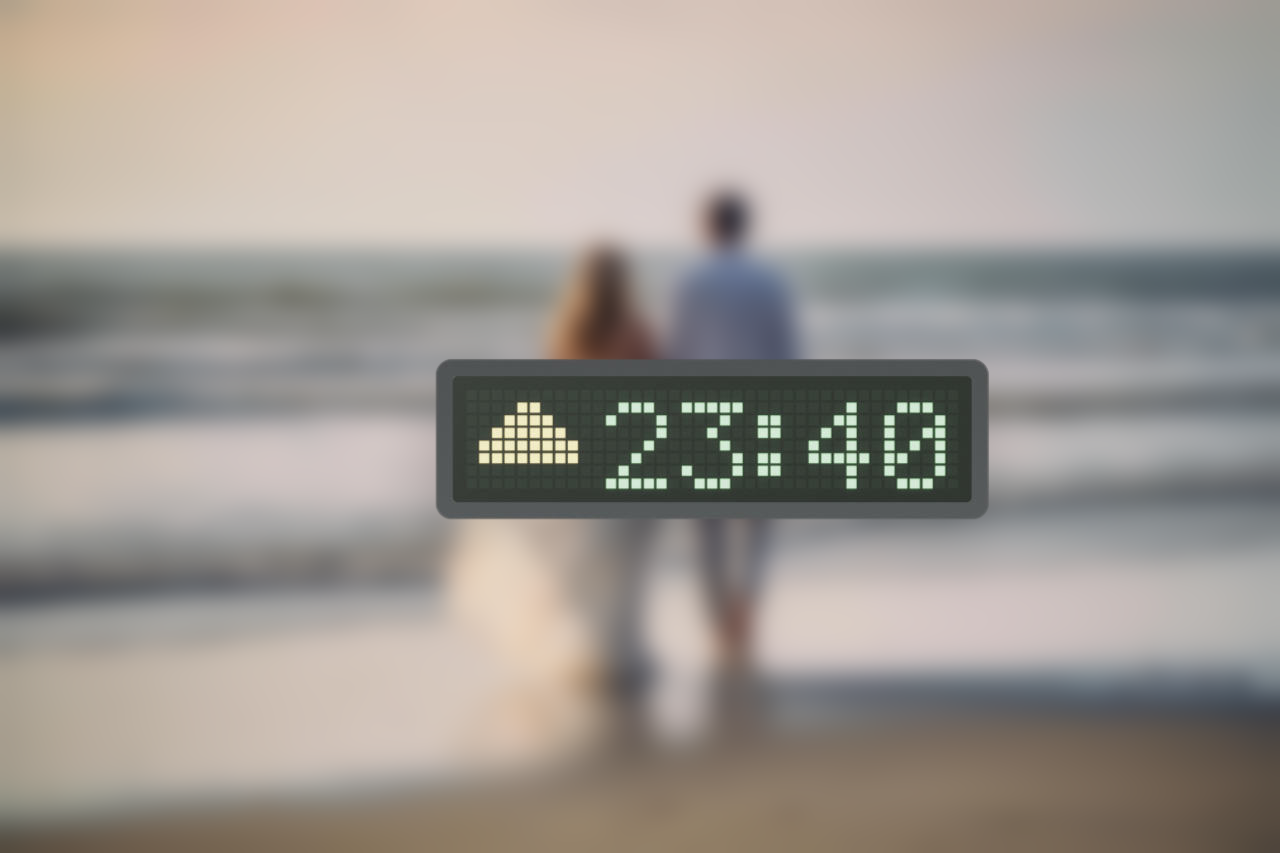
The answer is 23:40
